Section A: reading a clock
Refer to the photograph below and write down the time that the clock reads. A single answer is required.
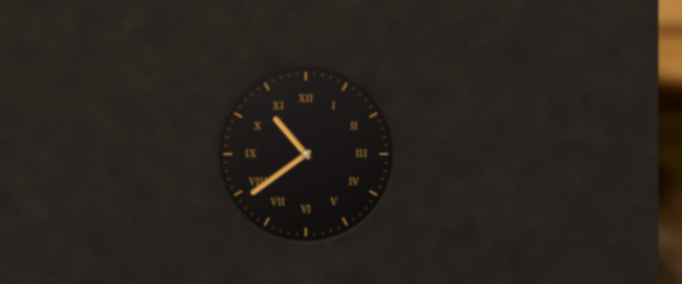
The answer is 10:39
